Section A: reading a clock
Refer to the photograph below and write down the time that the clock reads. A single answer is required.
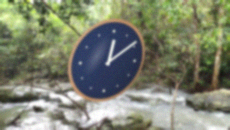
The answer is 12:09
